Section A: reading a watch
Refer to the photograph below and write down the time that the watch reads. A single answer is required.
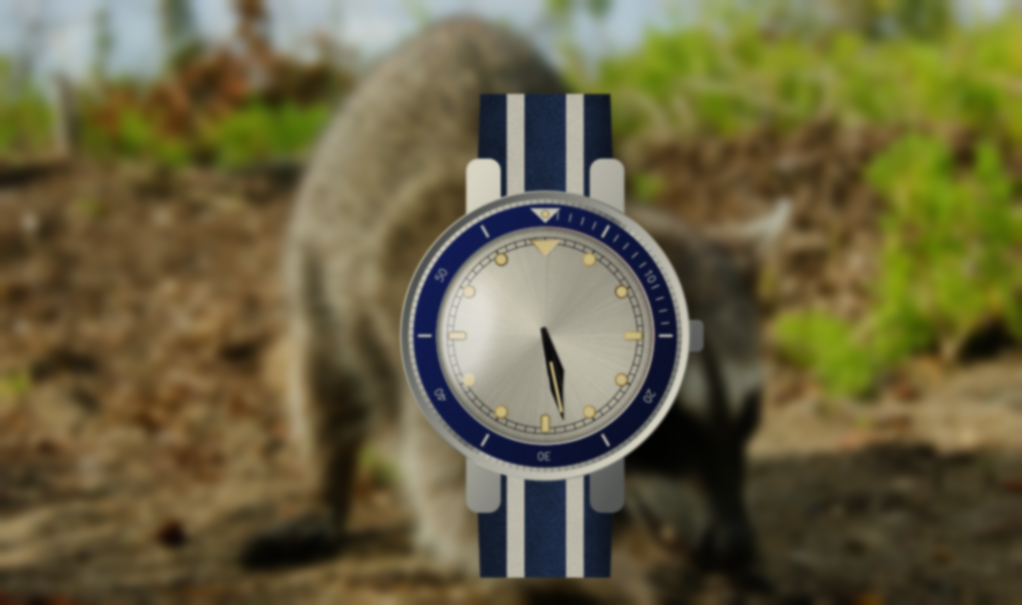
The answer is 5:28
